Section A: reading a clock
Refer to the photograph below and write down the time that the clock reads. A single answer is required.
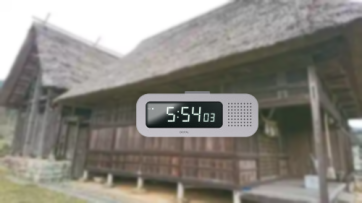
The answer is 5:54:03
